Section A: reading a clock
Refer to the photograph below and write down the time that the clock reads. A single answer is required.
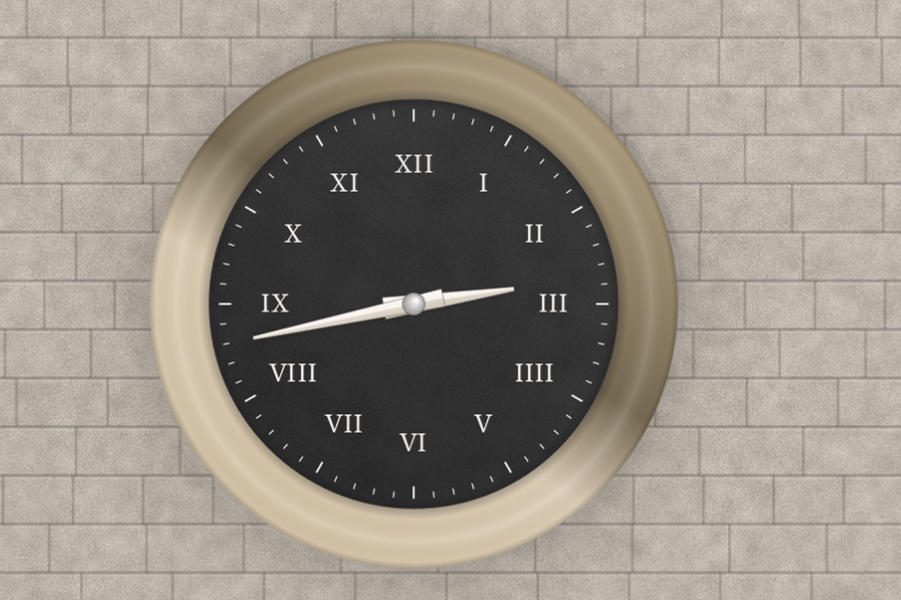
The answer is 2:43
